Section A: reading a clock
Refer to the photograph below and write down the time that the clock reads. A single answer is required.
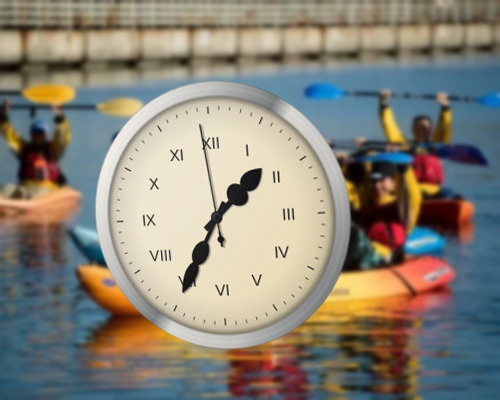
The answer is 1:34:59
